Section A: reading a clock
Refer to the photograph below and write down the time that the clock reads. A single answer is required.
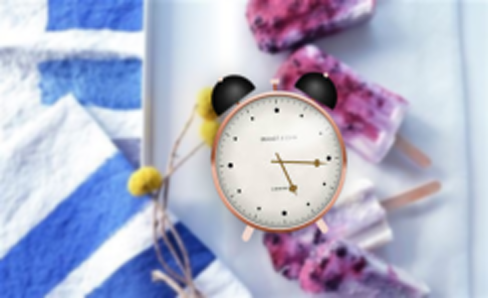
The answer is 5:16
